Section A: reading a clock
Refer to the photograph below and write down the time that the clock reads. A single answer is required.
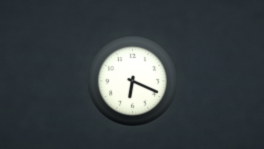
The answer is 6:19
